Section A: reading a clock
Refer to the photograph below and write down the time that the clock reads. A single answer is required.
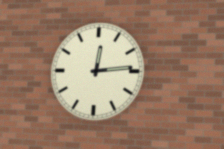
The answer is 12:14
